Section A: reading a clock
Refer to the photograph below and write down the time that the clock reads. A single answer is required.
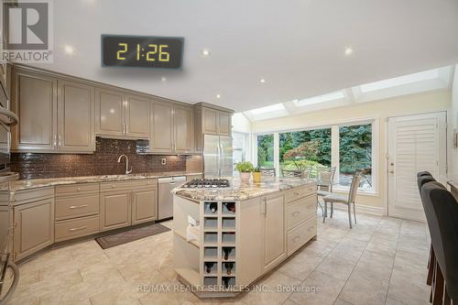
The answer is 21:26
